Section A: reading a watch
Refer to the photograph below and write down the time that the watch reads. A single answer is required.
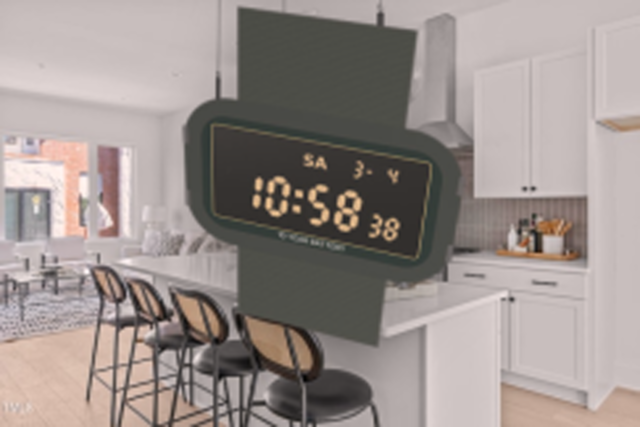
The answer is 10:58:38
